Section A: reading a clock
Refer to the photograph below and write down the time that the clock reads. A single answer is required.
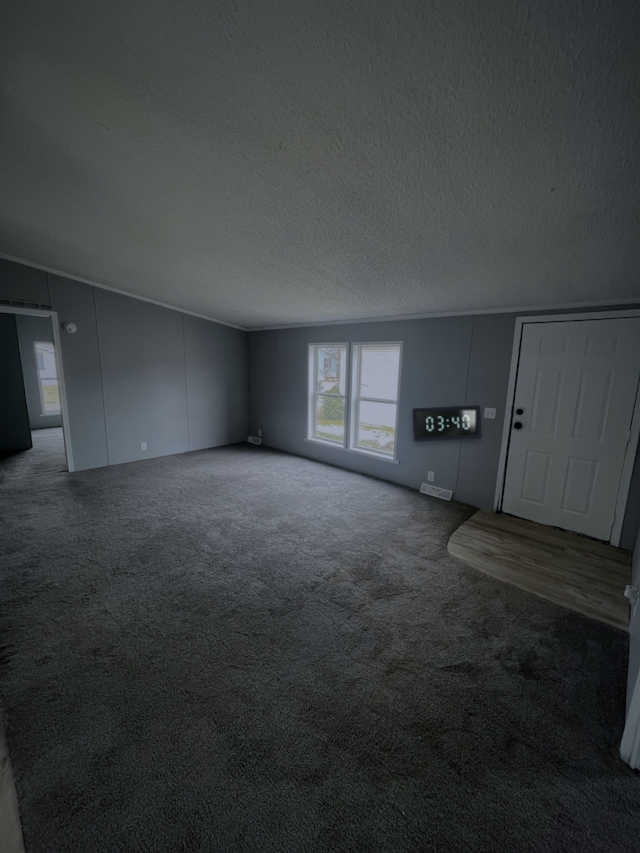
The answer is 3:40
